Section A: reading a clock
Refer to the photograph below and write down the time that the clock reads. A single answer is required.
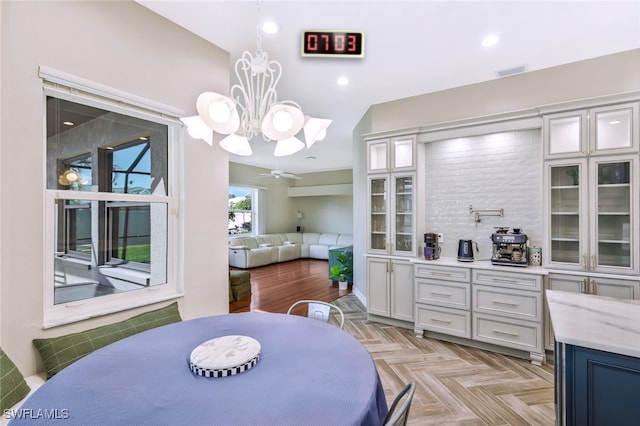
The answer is 7:03
